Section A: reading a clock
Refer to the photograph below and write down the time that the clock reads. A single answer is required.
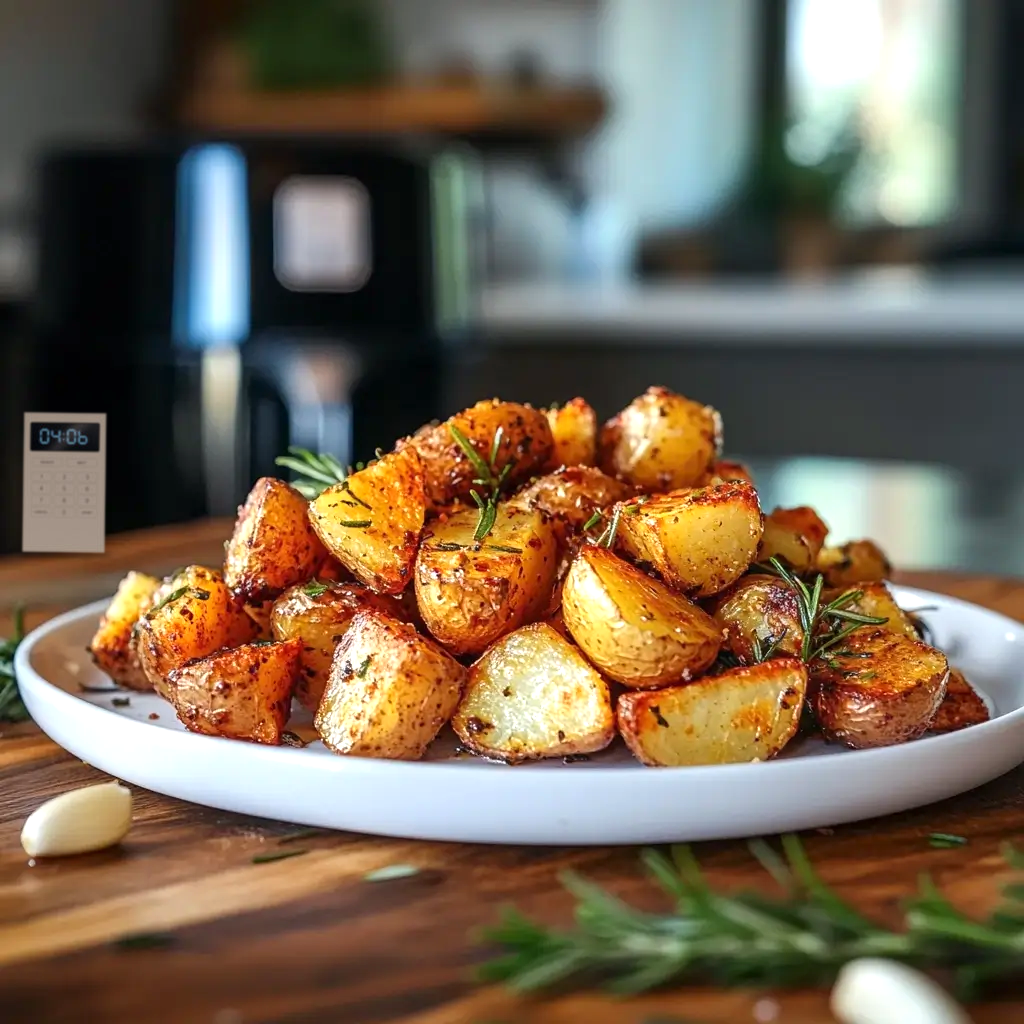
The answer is 4:06
